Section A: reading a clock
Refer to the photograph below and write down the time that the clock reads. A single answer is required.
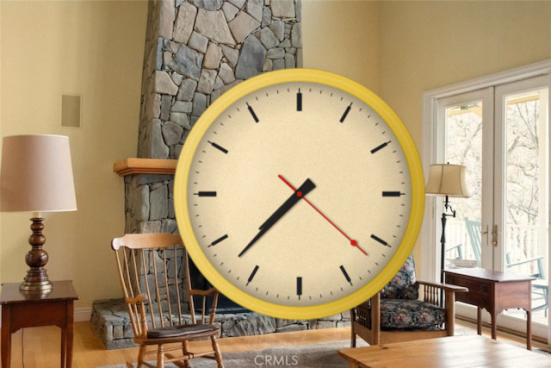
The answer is 7:37:22
